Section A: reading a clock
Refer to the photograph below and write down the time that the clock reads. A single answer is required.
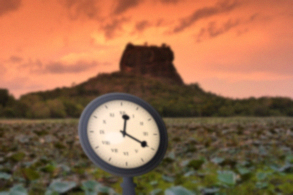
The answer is 12:20
